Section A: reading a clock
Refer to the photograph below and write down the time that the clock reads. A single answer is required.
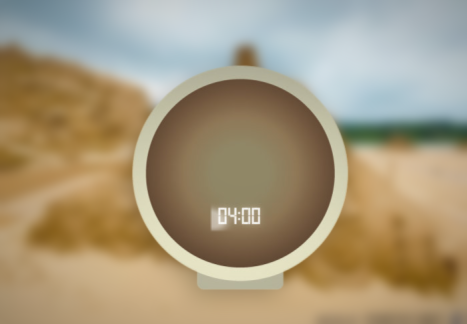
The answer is 4:00
